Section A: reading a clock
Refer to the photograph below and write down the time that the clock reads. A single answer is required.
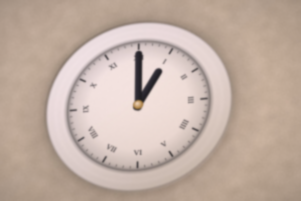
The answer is 1:00
